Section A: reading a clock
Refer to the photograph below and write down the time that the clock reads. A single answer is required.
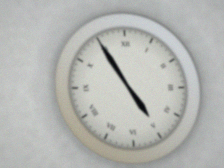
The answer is 4:55
